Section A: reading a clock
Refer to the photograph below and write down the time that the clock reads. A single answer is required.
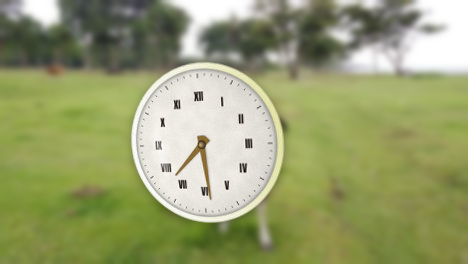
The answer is 7:29
